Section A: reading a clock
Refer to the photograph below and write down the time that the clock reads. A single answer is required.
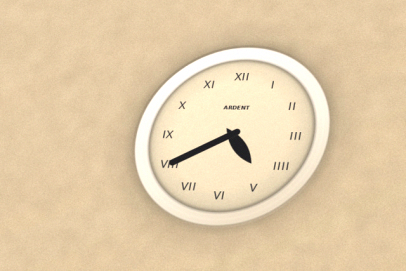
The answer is 4:40
